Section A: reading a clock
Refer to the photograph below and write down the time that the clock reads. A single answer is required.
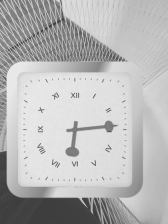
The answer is 6:14
